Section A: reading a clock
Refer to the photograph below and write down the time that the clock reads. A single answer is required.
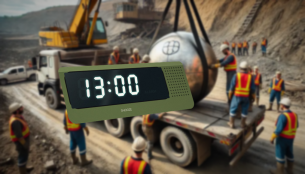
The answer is 13:00
